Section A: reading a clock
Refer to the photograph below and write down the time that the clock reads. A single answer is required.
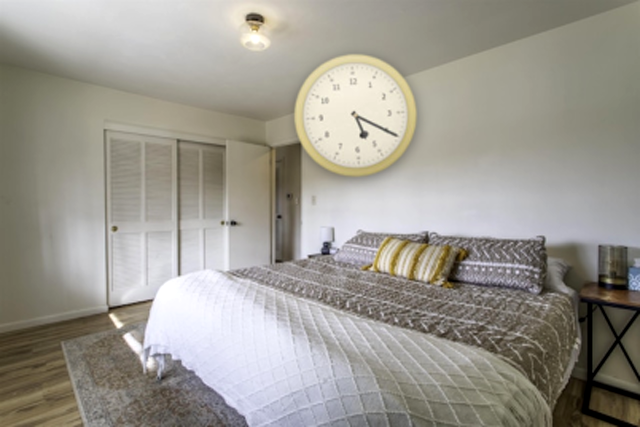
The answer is 5:20
